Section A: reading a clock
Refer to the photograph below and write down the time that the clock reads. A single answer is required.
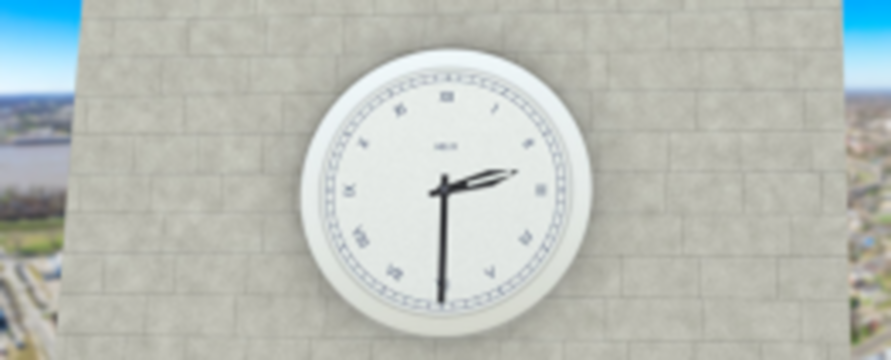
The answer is 2:30
